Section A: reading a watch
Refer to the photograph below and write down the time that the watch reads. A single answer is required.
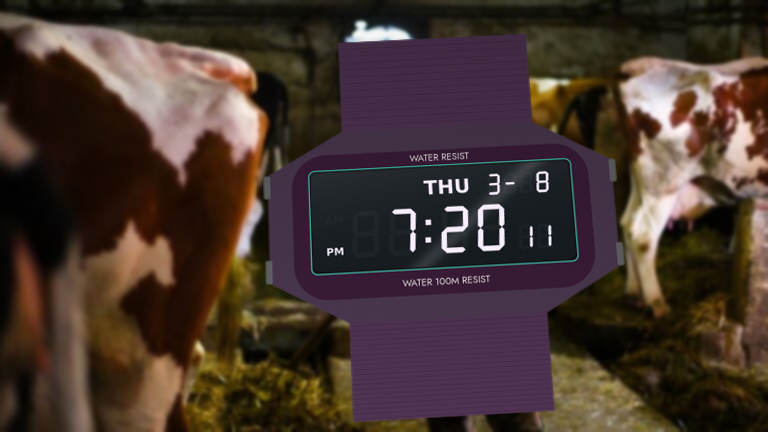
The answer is 7:20:11
